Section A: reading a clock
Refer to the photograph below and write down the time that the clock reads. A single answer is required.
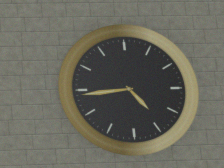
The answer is 4:44
